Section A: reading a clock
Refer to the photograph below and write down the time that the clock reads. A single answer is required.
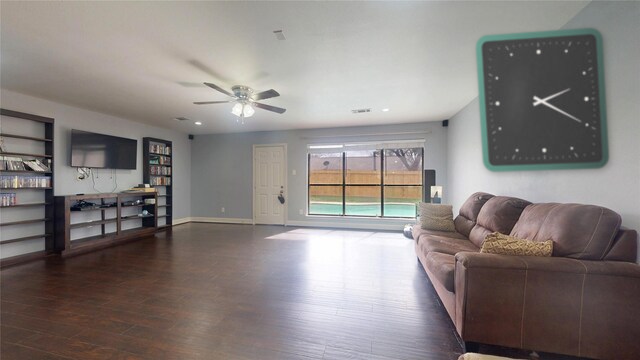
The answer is 2:20
